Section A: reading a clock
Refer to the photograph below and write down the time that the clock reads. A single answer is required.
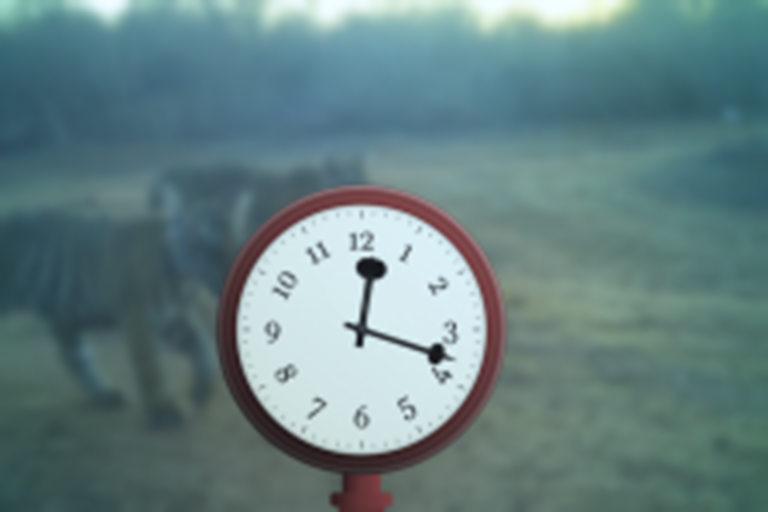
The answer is 12:18
